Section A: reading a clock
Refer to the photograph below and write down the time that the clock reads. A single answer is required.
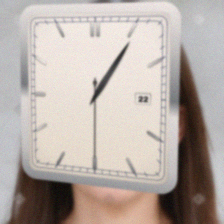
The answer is 1:05:30
